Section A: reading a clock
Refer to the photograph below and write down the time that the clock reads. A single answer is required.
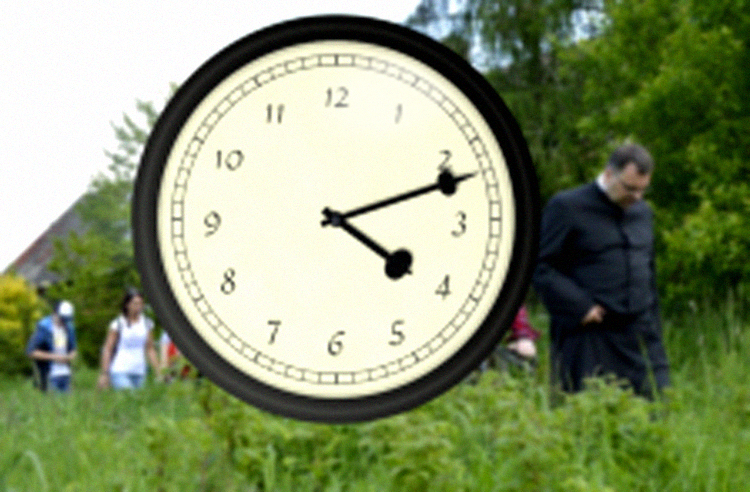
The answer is 4:12
